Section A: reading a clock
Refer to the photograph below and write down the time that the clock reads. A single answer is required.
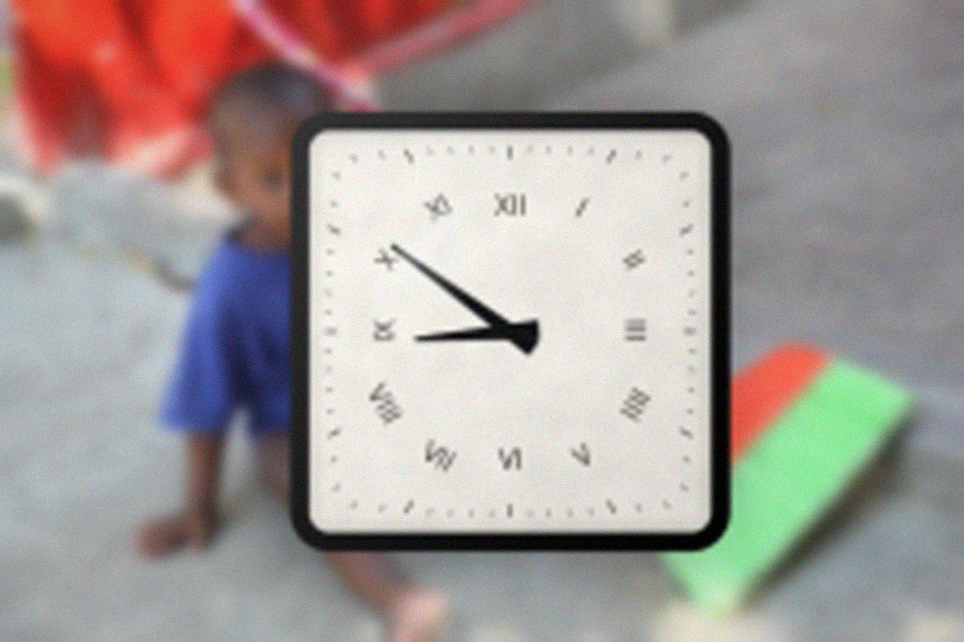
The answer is 8:51
